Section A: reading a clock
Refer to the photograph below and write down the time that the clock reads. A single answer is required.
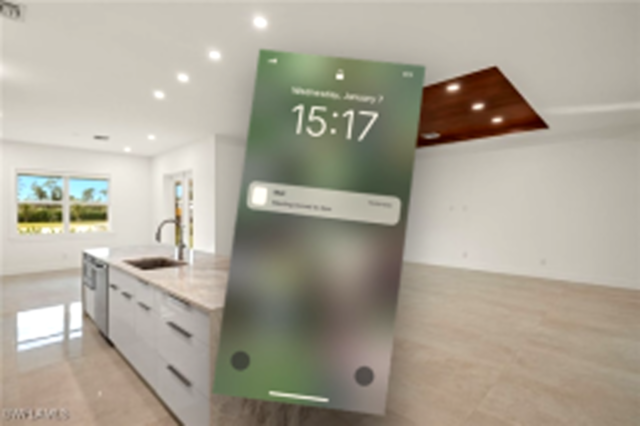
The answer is 15:17
